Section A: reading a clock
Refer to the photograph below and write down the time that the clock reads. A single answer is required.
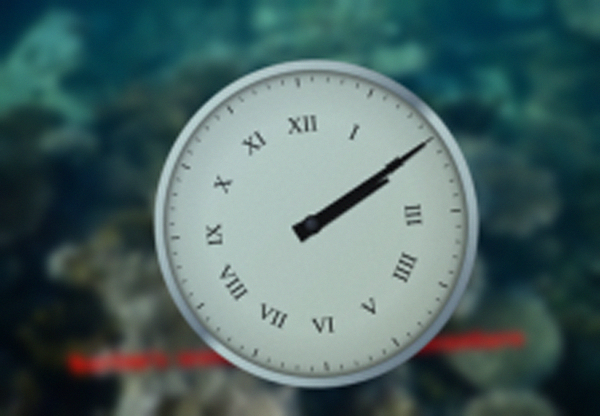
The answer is 2:10
